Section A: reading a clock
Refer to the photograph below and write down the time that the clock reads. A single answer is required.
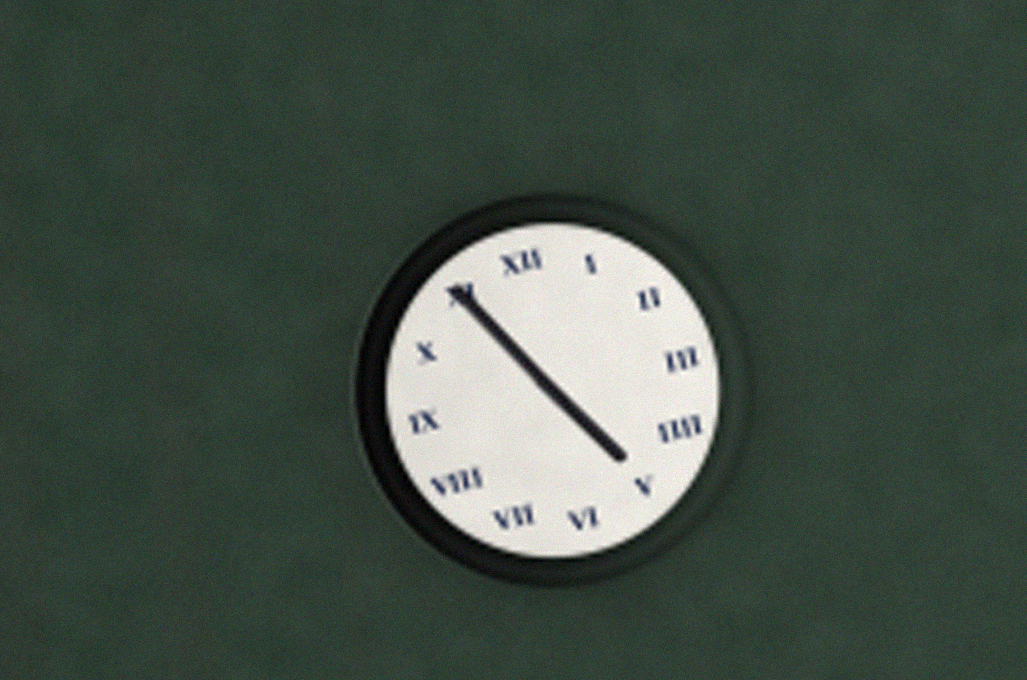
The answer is 4:55
